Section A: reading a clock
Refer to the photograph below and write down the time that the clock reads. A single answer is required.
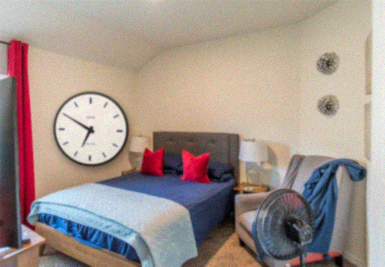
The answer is 6:50
